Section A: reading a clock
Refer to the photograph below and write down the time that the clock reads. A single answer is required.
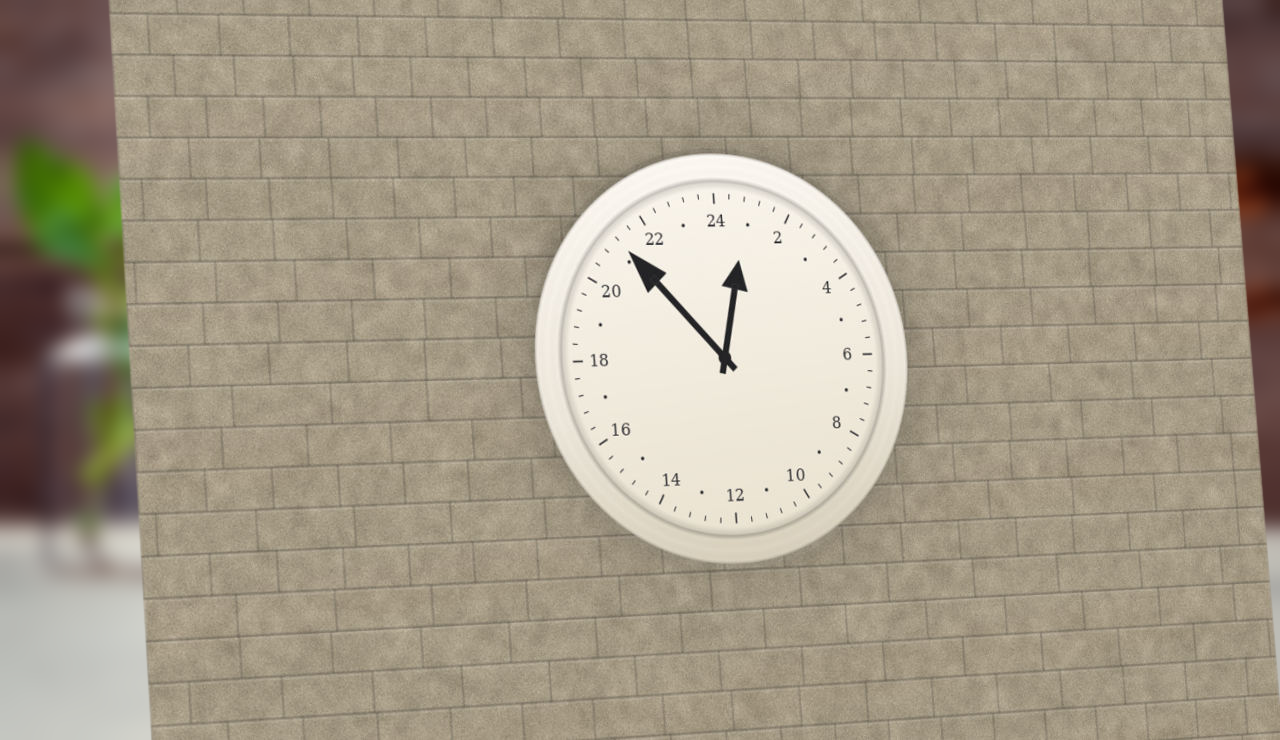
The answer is 0:53
